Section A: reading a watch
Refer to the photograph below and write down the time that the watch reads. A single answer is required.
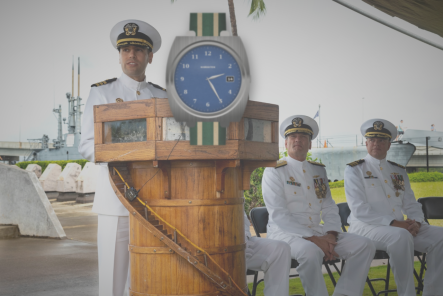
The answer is 2:25
